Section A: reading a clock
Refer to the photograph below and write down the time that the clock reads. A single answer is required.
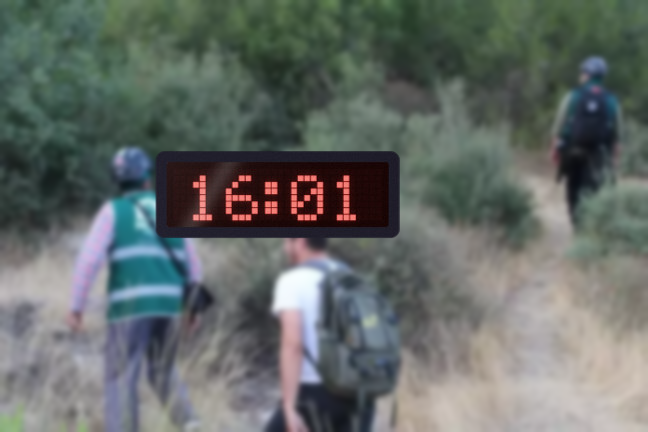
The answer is 16:01
